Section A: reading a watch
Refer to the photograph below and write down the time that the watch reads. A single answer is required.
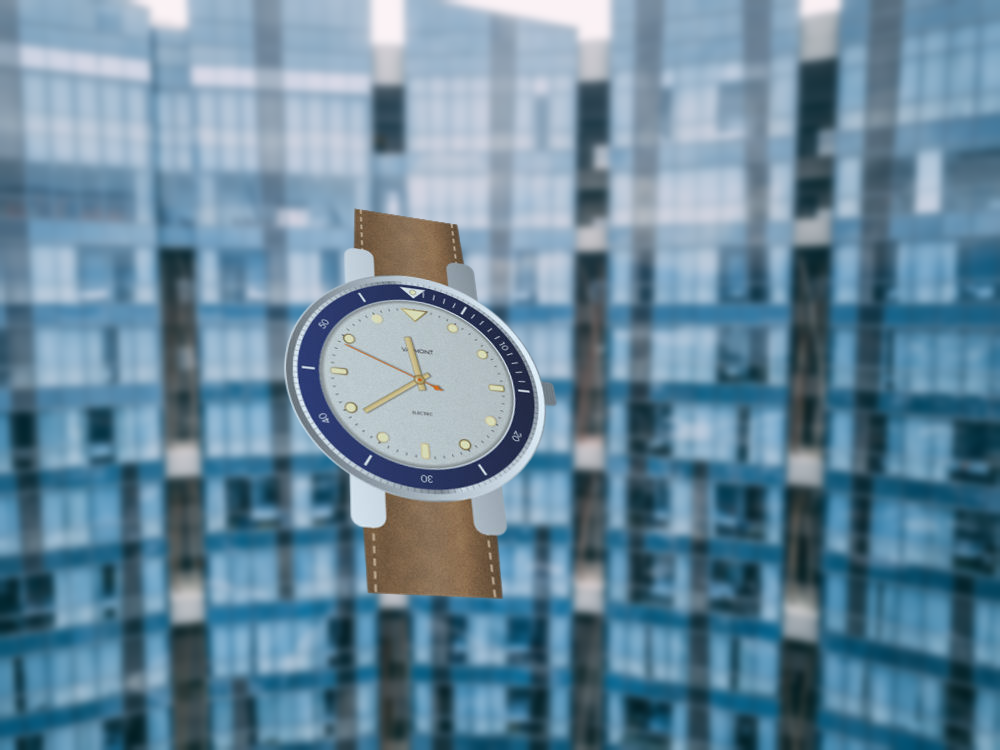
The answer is 11:38:49
